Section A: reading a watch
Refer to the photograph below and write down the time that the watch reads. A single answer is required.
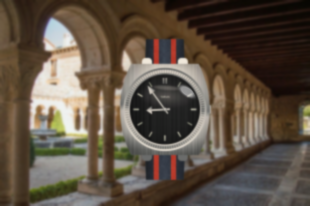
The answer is 8:54
